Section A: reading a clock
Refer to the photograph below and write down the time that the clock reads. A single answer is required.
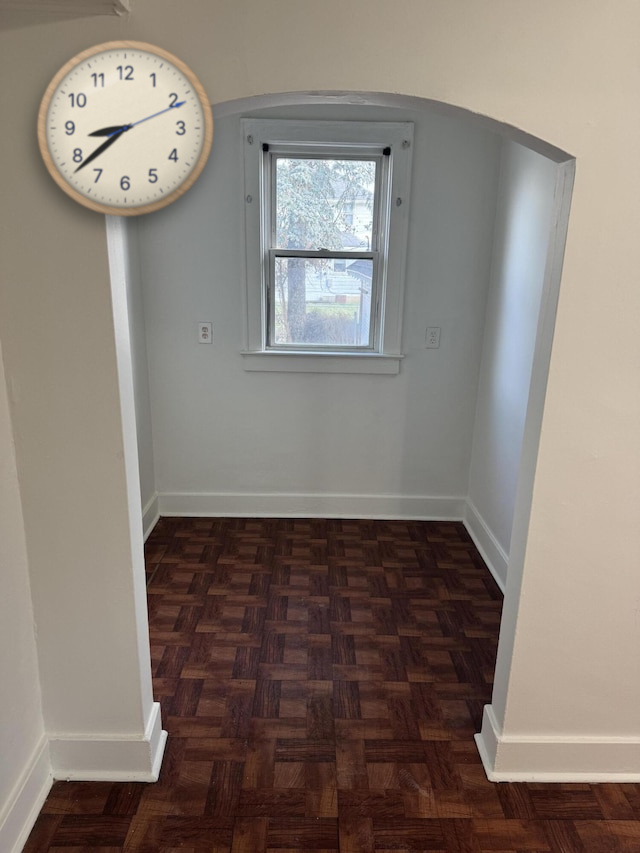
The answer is 8:38:11
